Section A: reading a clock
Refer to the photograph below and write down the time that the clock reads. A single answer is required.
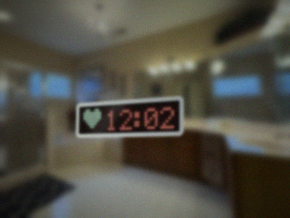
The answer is 12:02
